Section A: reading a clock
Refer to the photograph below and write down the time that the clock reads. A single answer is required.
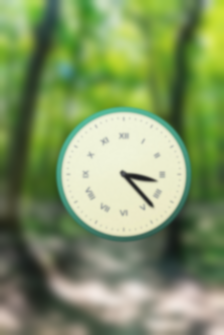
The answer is 3:23
